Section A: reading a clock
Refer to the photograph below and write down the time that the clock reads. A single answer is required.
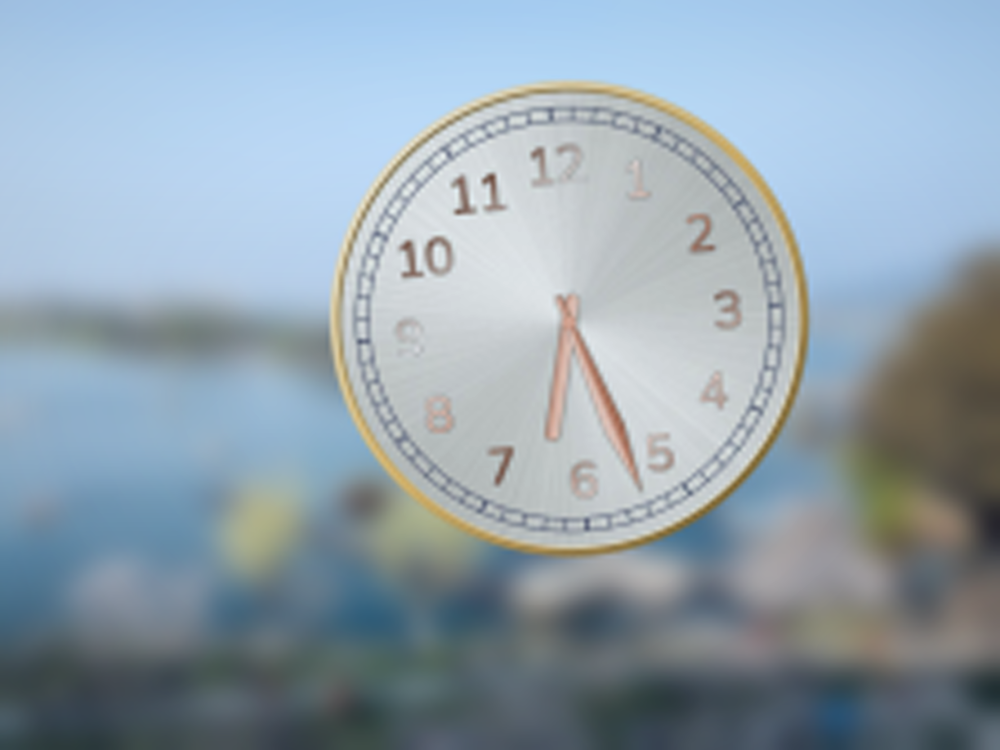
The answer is 6:27
